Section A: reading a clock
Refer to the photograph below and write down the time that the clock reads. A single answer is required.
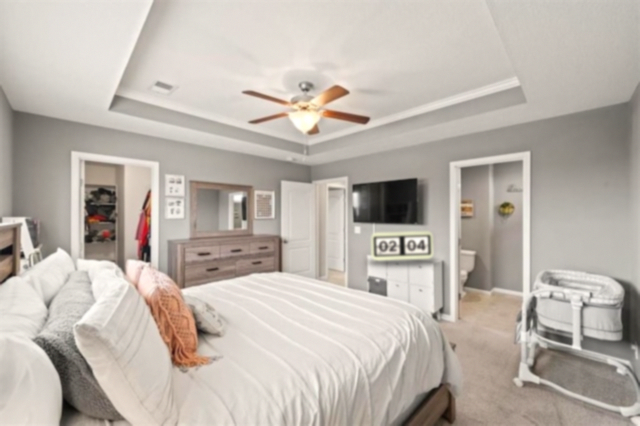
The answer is 2:04
